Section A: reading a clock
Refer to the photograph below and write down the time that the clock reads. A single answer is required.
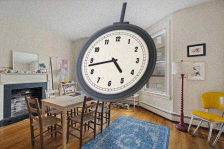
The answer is 4:43
